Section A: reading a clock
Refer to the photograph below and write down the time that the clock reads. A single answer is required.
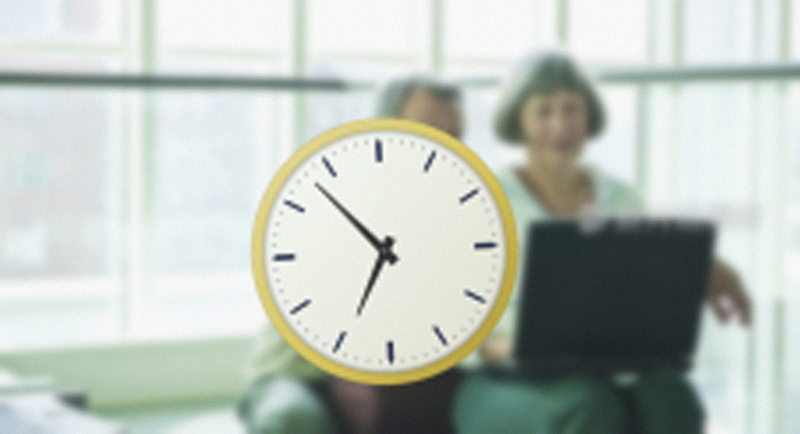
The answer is 6:53
